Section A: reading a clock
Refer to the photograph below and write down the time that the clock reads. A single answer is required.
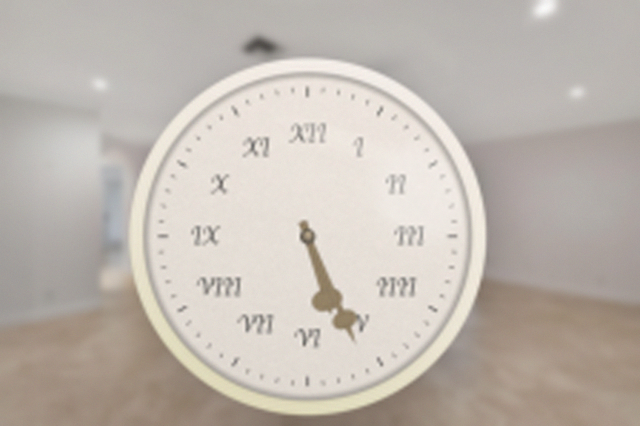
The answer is 5:26
